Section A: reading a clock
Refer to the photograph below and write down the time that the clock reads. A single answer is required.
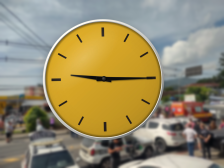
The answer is 9:15
